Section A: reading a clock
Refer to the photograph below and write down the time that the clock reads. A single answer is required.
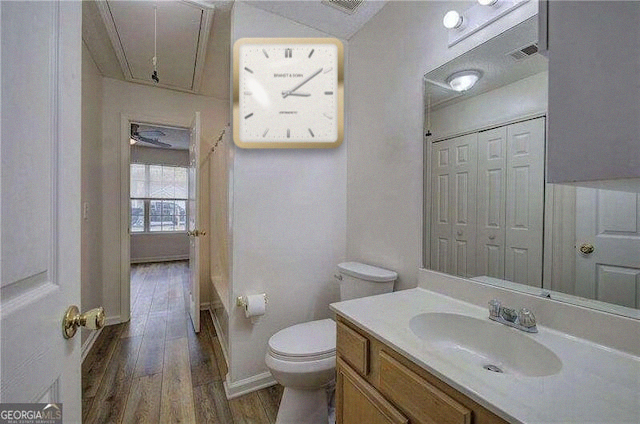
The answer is 3:09
